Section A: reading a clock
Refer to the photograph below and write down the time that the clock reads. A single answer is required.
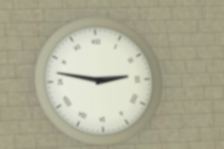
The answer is 2:47
